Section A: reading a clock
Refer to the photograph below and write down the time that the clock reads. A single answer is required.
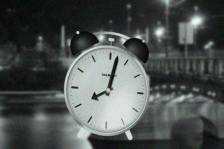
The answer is 8:02
